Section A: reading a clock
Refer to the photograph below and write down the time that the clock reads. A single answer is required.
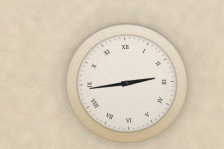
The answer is 2:44
